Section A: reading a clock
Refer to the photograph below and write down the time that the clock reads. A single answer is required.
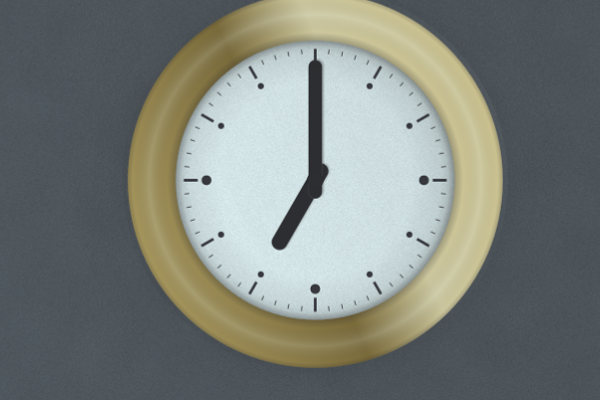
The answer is 7:00
